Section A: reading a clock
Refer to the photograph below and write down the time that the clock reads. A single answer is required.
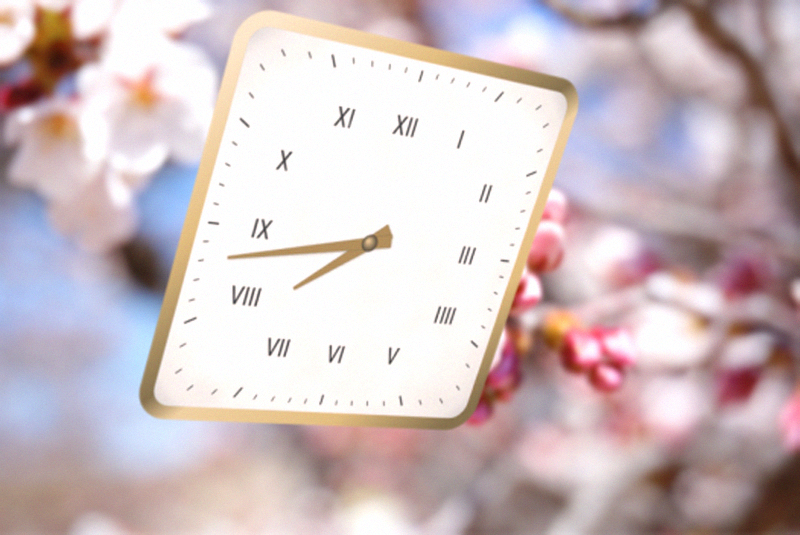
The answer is 7:43
